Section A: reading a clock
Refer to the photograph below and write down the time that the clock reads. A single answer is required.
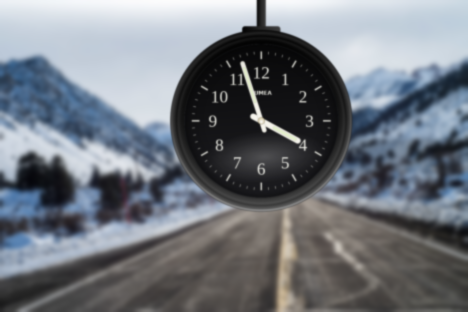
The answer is 3:57
